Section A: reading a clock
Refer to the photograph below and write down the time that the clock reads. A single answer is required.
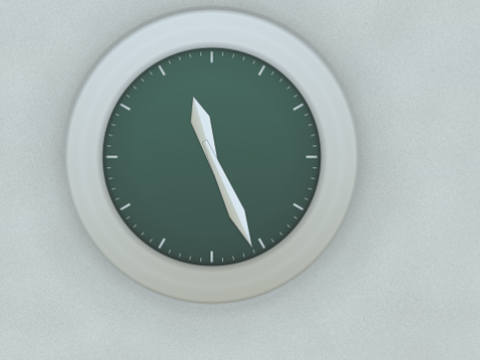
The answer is 11:26
